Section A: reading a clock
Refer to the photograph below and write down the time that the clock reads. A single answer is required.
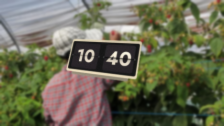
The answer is 10:40
